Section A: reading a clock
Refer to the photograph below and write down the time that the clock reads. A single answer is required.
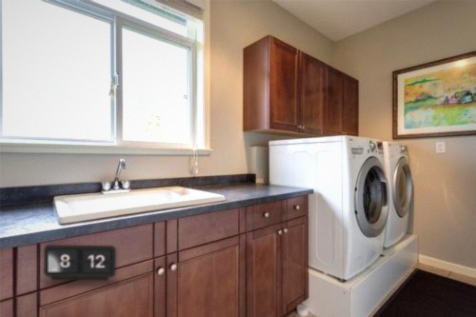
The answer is 8:12
